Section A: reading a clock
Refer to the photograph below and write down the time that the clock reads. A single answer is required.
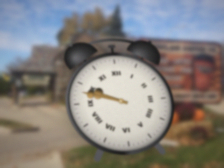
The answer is 9:48
